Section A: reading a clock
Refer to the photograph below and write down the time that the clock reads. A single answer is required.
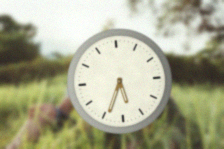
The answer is 5:34
